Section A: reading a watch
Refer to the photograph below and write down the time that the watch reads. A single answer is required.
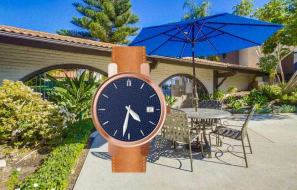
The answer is 4:32
